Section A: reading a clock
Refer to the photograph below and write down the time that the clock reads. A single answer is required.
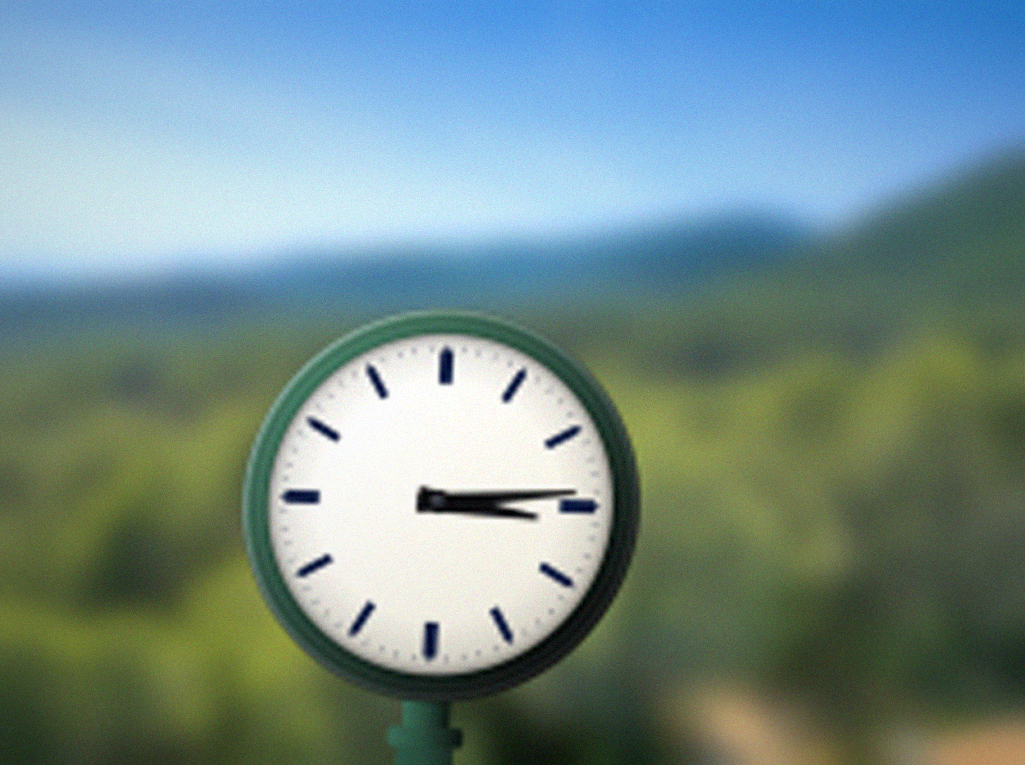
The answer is 3:14
